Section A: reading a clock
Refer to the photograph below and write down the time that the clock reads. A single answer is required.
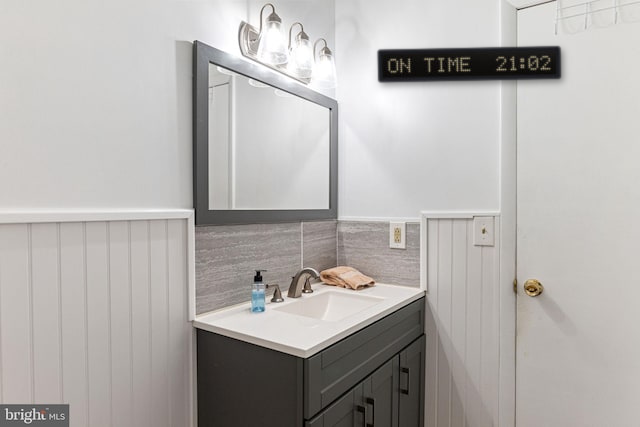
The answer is 21:02
